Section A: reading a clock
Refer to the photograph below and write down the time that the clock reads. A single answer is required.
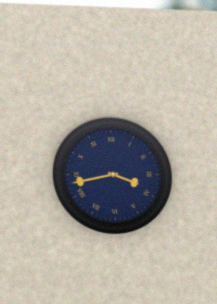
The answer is 3:43
